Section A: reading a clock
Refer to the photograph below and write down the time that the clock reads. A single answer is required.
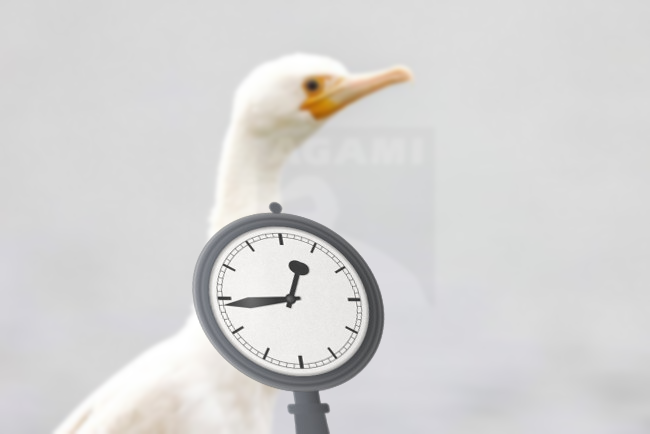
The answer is 12:44
